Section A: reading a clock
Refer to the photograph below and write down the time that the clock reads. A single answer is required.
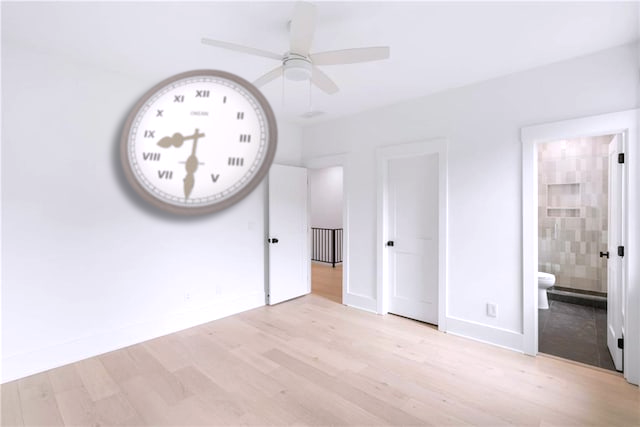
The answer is 8:30
